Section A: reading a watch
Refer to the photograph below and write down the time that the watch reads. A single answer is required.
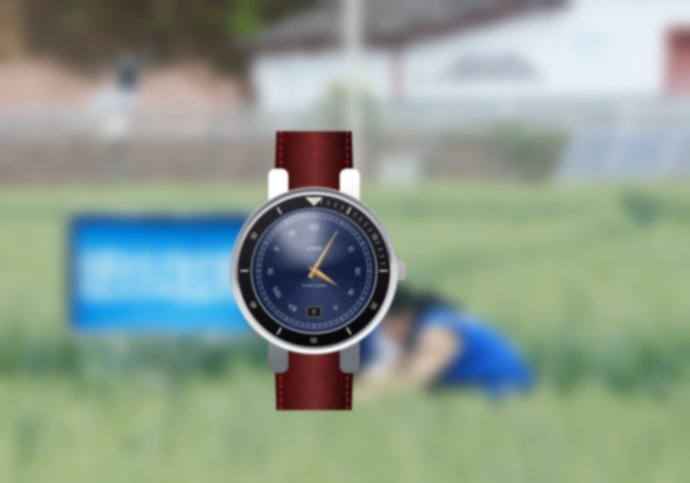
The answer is 4:05
